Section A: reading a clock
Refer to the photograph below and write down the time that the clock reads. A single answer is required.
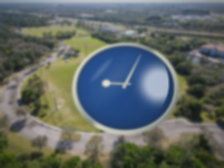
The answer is 9:04
